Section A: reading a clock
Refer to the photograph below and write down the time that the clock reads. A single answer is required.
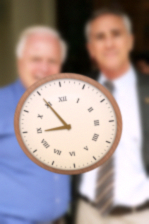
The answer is 8:55
